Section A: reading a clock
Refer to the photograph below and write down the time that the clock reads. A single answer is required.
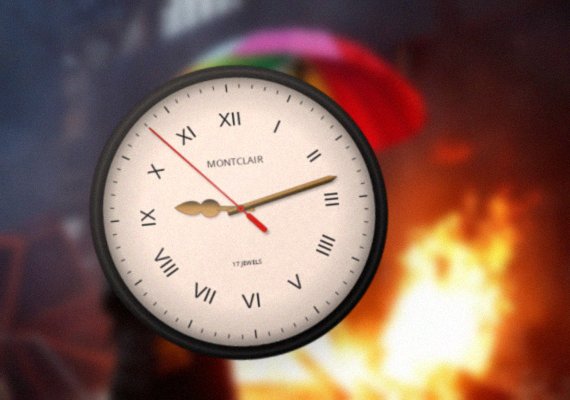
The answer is 9:12:53
